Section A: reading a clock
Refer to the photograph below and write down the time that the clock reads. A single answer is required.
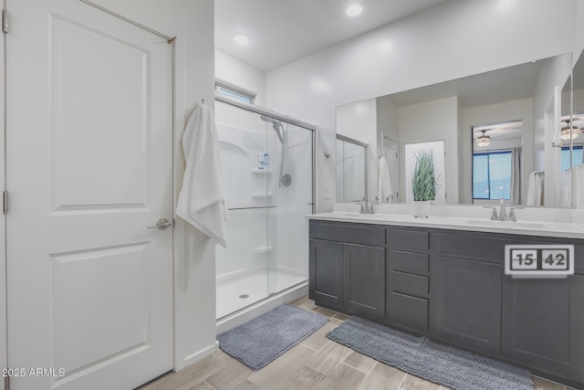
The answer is 15:42
